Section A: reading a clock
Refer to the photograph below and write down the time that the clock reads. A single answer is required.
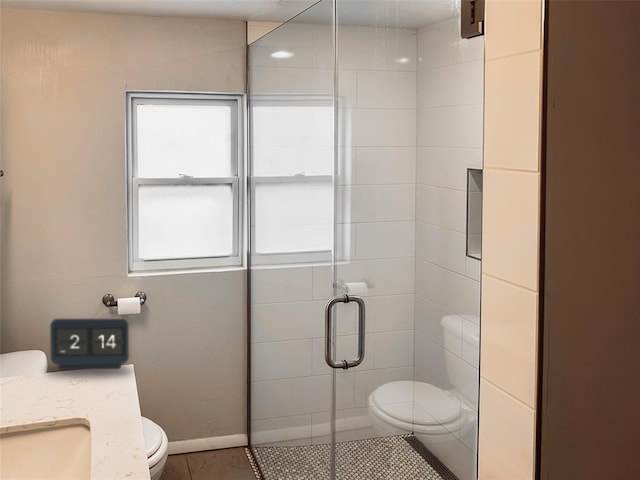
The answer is 2:14
